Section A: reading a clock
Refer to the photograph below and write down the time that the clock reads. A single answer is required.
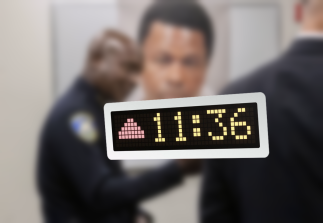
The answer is 11:36
